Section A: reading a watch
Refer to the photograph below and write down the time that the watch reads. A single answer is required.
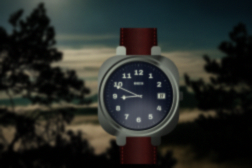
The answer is 8:49
